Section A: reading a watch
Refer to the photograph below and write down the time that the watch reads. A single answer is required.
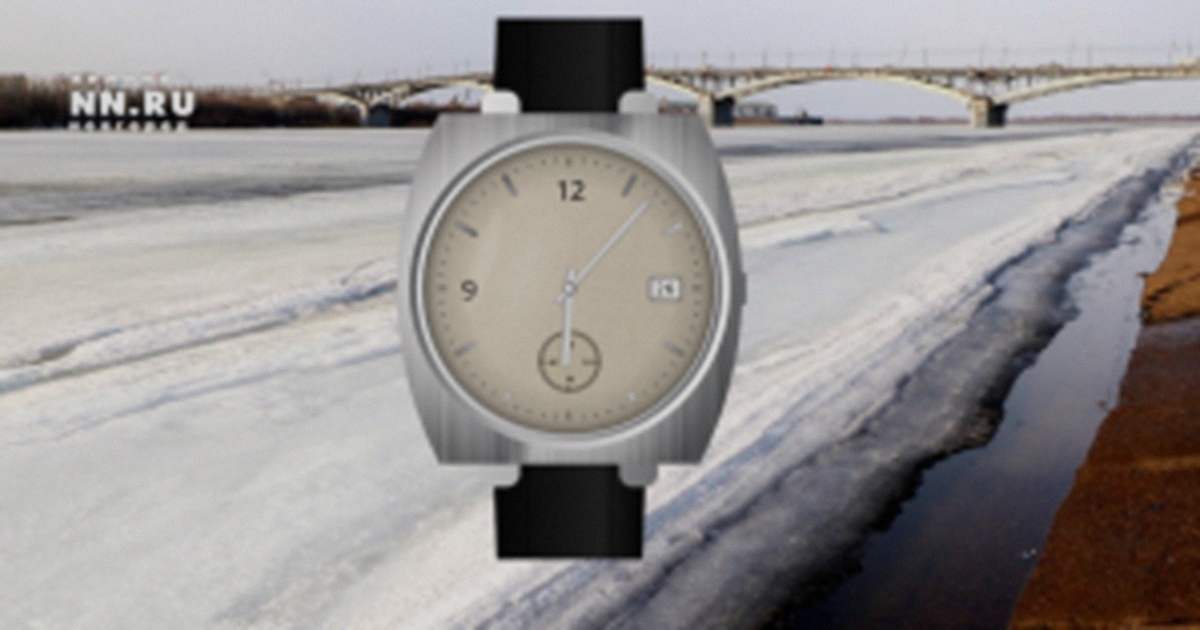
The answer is 6:07
